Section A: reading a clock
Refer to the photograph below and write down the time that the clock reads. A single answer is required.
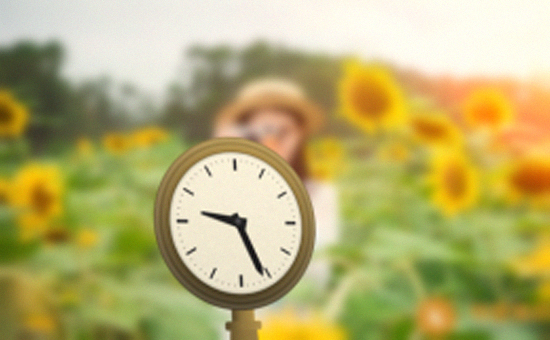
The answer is 9:26
